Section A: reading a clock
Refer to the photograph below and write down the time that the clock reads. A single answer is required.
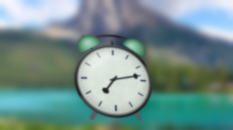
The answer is 7:13
